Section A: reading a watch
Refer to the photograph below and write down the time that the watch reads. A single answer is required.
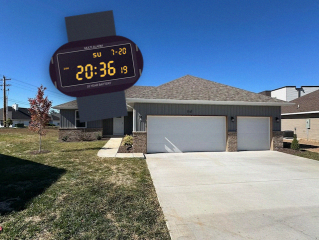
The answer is 20:36:19
